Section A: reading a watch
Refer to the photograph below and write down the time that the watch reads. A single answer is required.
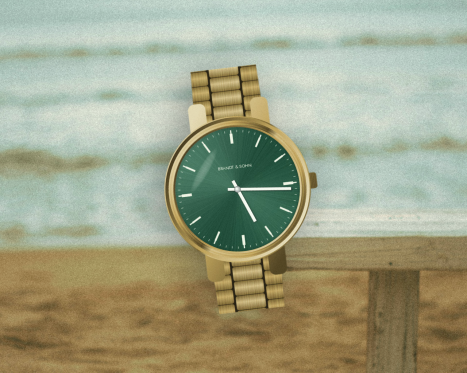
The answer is 5:16
